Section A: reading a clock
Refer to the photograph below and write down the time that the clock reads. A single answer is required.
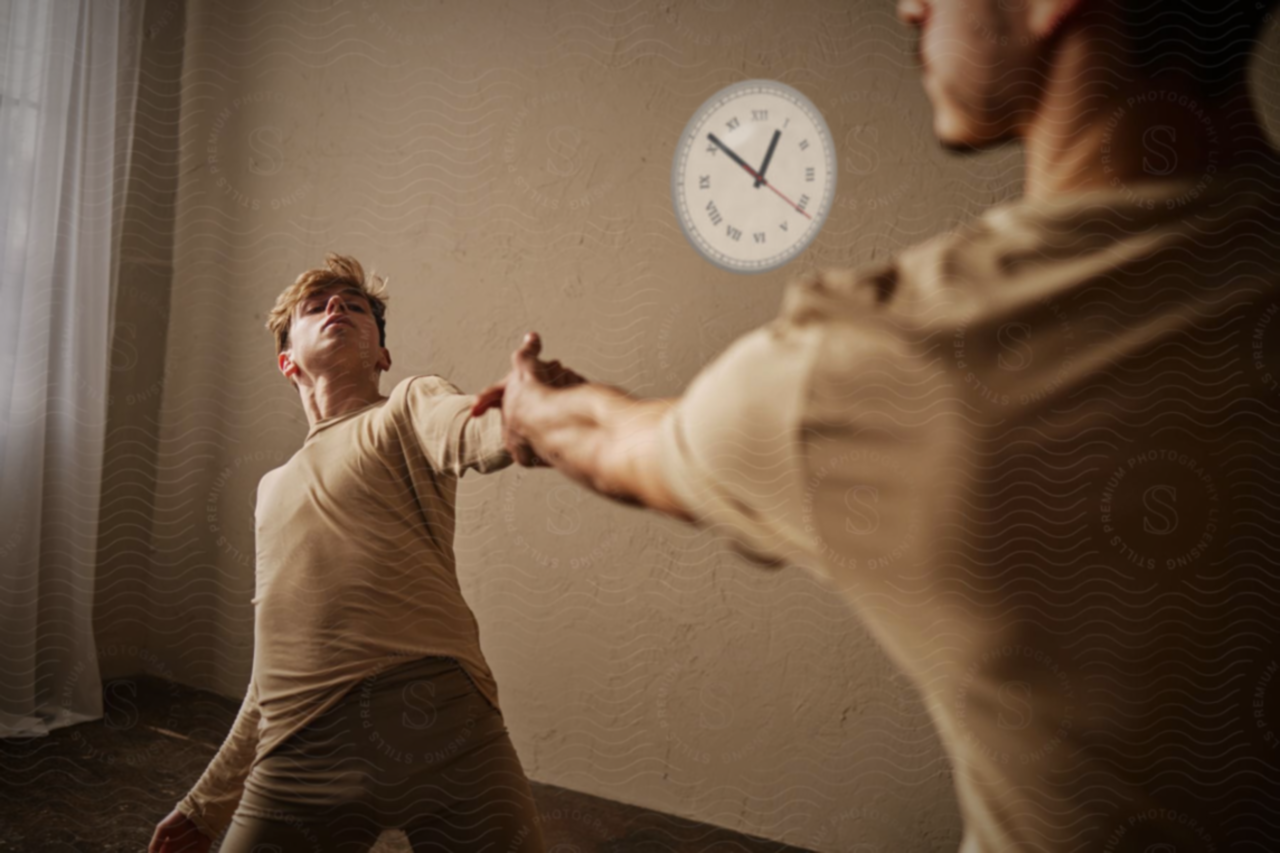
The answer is 12:51:21
